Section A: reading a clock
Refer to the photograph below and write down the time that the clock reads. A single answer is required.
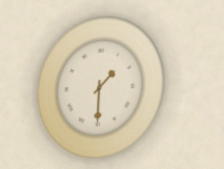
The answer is 1:30
